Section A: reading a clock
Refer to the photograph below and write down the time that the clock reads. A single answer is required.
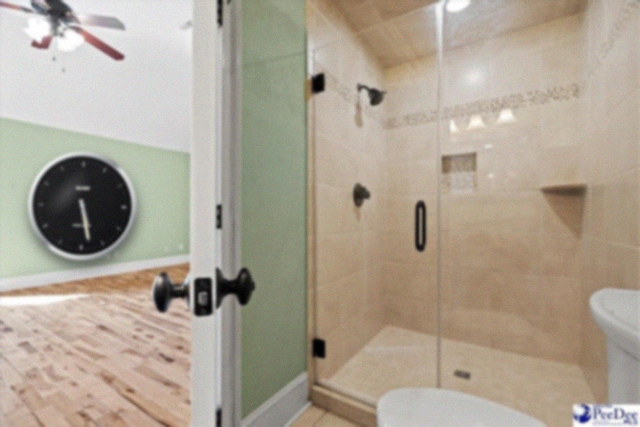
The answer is 5:28
